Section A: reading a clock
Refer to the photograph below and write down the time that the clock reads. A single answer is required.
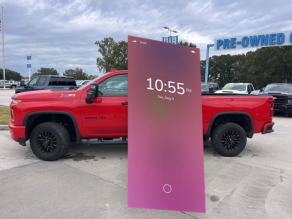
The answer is 10:55
